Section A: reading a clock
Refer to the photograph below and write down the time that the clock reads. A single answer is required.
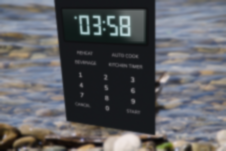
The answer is 3:58
